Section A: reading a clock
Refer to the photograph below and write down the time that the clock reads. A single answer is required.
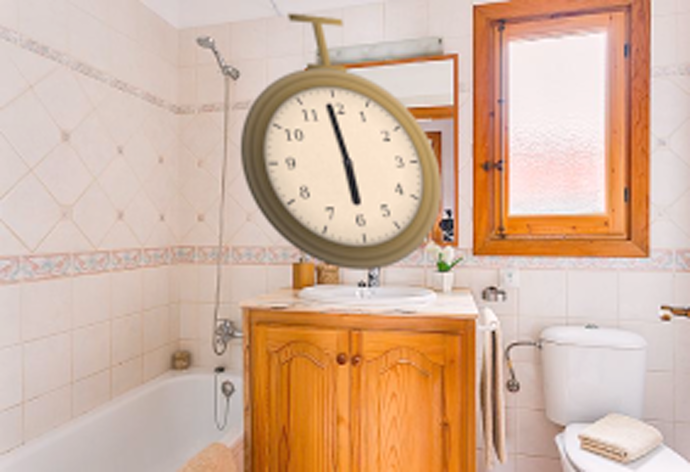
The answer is 5:59
